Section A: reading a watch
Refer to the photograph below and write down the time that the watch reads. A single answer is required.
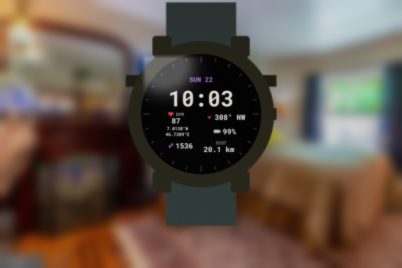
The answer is 10:03
